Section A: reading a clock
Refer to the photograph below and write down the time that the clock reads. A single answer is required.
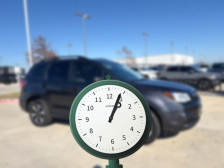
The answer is 1:04
